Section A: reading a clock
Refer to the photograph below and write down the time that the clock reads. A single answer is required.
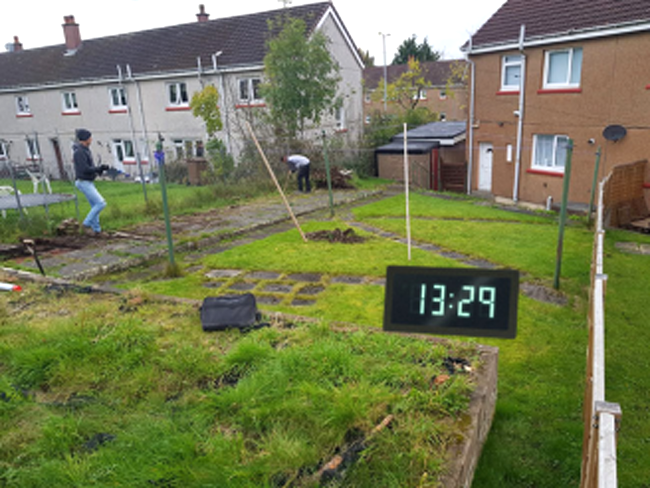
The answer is 13:29
